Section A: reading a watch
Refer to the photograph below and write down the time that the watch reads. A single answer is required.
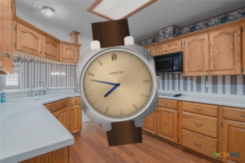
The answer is 7:48
